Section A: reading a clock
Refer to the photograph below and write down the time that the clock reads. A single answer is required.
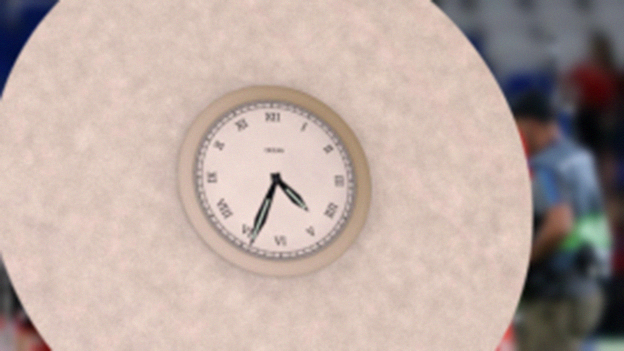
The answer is 4:34
